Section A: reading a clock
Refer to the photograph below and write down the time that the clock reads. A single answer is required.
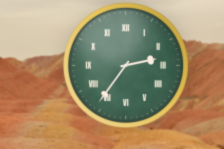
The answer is 2:36
